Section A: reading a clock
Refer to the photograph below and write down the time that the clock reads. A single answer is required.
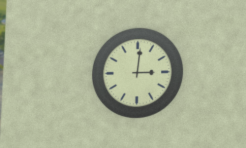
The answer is 3:01
